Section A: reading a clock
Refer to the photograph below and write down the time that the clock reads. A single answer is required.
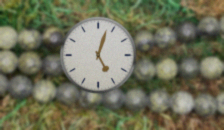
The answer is 5:03
